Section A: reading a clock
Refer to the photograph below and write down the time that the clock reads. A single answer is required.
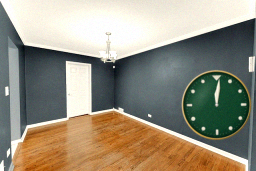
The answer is 12:01
